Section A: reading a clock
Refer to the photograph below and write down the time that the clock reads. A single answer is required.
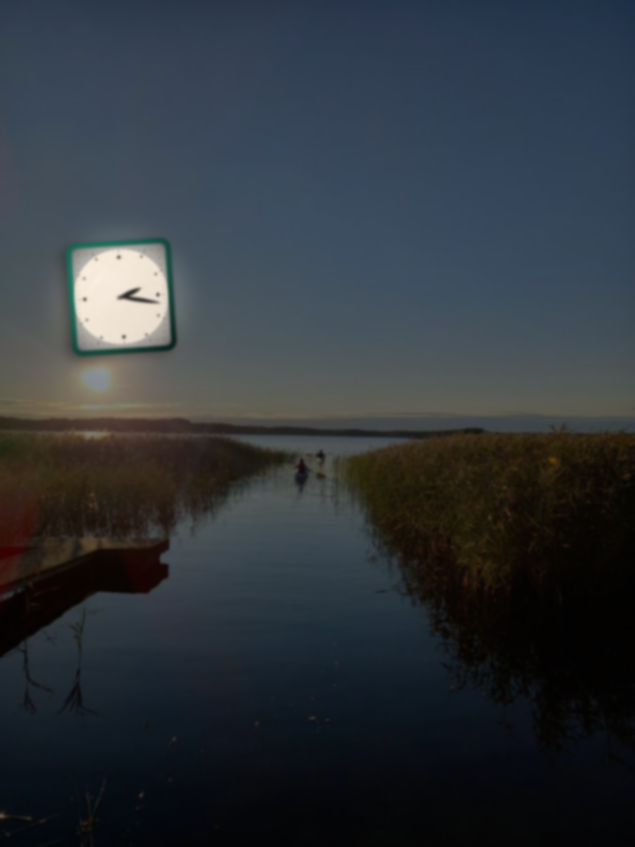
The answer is 2:17
